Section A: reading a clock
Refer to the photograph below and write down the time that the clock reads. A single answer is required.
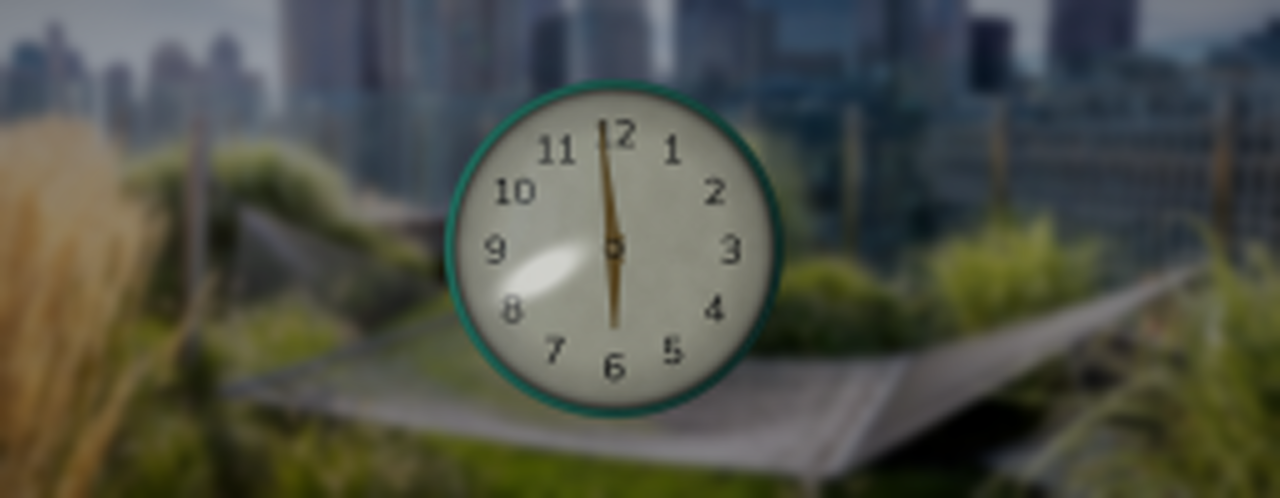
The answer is 5:59
